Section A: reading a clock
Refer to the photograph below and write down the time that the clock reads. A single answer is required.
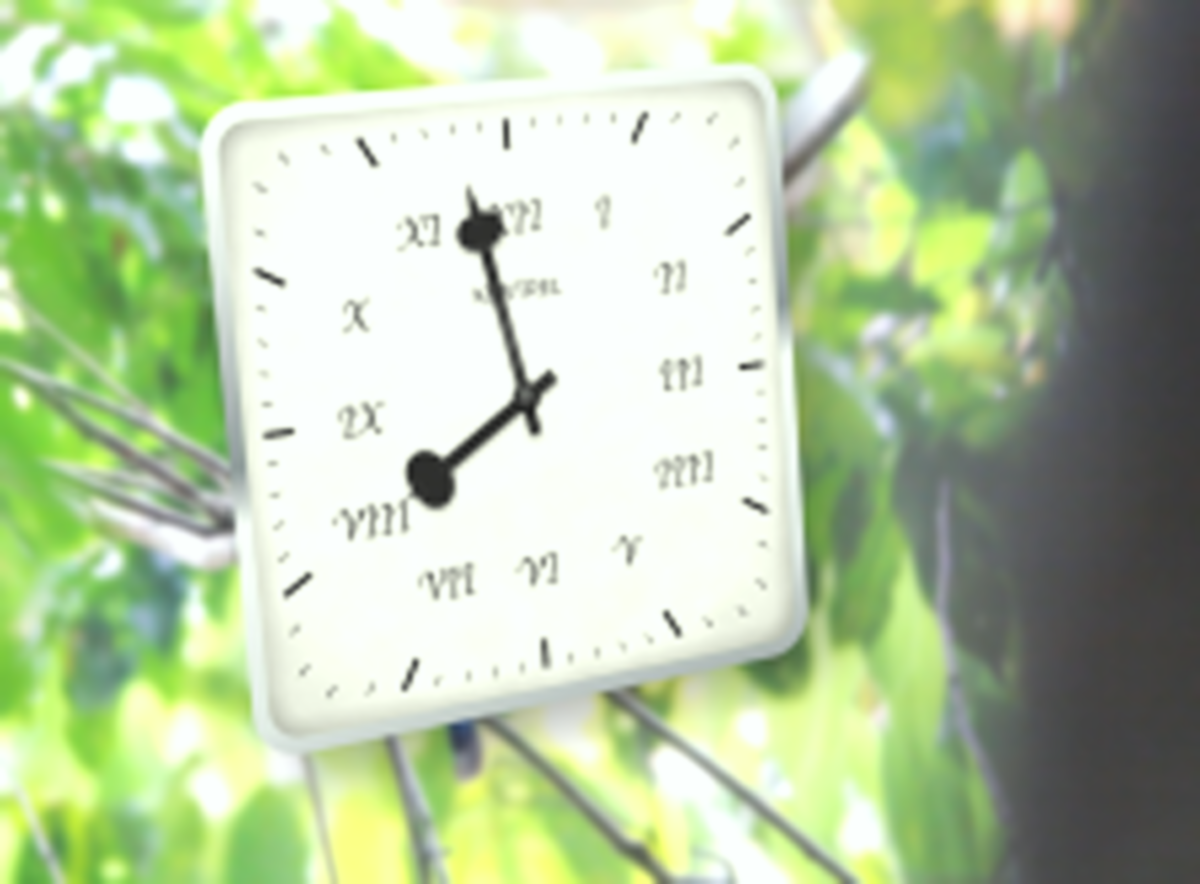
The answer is 7:58
